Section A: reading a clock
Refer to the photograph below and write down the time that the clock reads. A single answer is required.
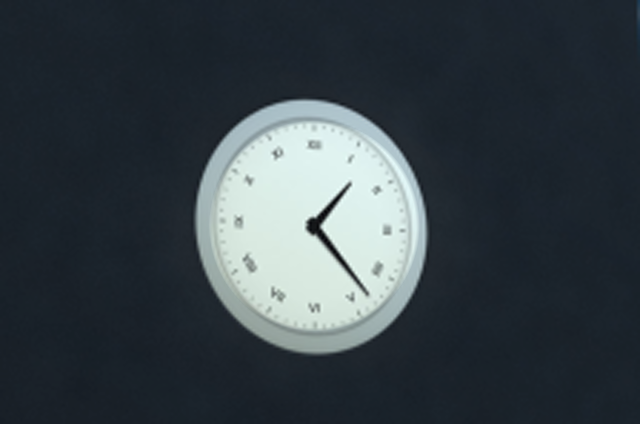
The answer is 1:23
